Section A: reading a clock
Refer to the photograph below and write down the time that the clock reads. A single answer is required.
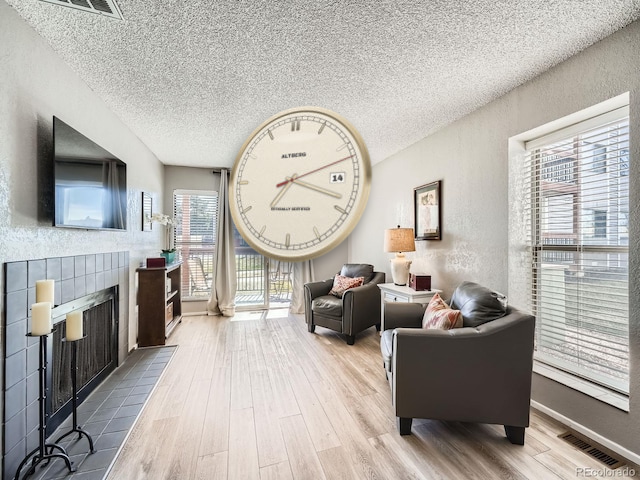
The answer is 7:18:12
